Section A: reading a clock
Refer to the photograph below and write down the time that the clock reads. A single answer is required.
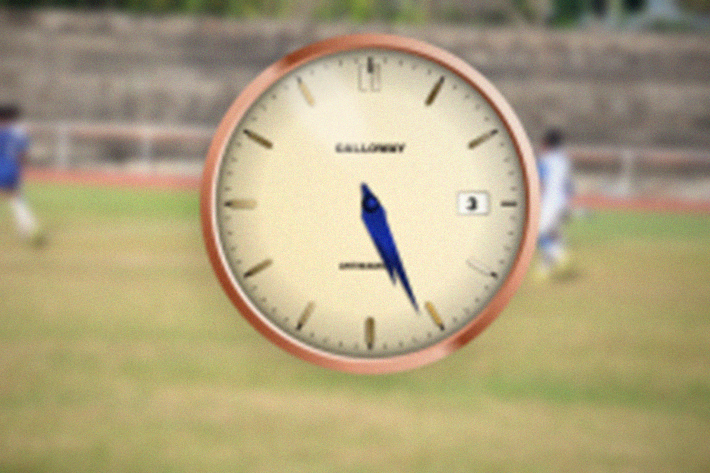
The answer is 5:26
